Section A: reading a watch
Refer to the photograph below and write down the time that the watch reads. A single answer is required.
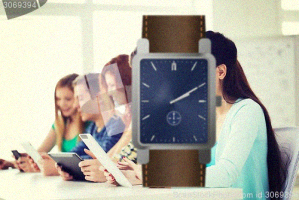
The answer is 2:10
